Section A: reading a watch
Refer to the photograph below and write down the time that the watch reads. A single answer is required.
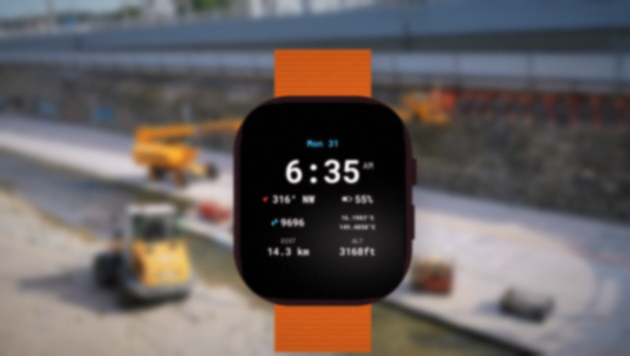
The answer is 6:35
